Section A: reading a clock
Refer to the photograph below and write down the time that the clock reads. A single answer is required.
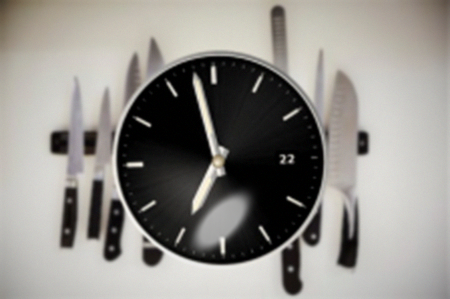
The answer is 6:58
